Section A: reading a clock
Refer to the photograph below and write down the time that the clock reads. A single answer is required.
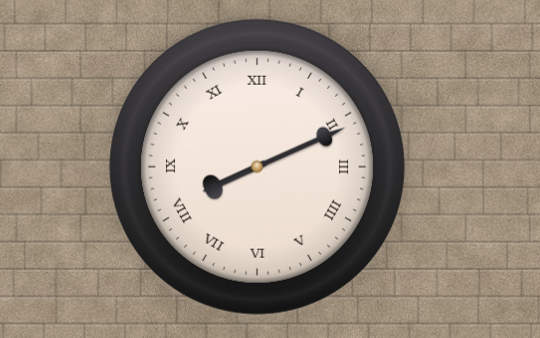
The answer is 8:11
